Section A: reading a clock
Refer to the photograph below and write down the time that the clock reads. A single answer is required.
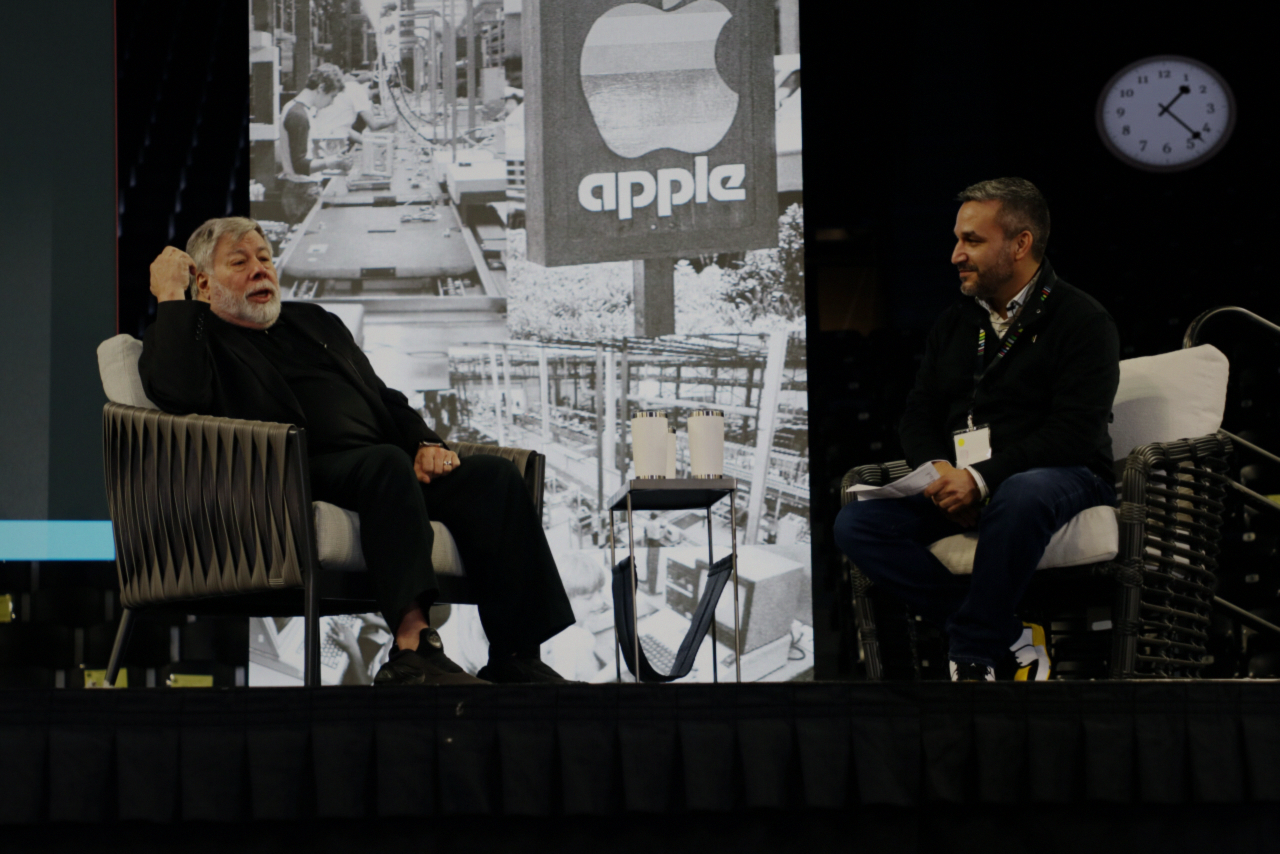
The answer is 1:23
